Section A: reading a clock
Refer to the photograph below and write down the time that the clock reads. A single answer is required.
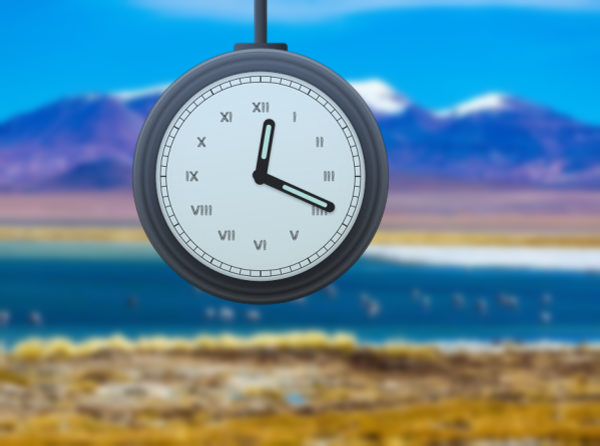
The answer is 12:19
